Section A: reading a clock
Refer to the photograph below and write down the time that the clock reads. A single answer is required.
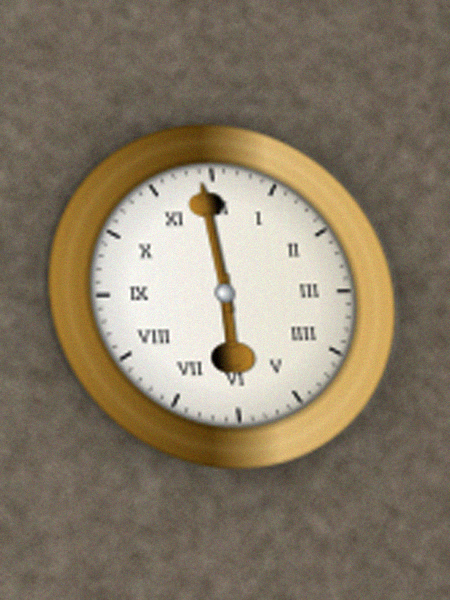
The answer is 5:59
